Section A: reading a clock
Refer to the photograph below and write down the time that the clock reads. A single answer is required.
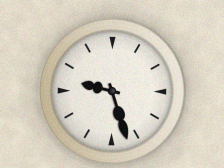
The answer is 9:27
